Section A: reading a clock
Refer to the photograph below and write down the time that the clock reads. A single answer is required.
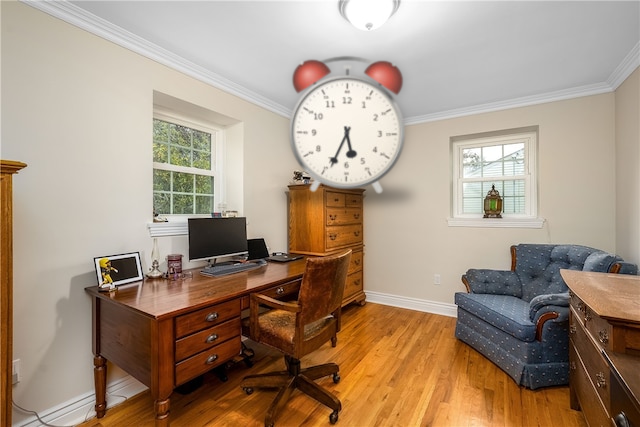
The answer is 5:34
